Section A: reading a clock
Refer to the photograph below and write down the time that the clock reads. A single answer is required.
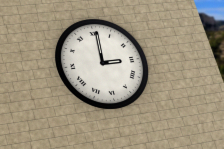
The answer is 3:01
